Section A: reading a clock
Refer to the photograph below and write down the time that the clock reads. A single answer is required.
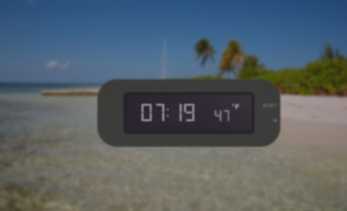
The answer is 7:19
